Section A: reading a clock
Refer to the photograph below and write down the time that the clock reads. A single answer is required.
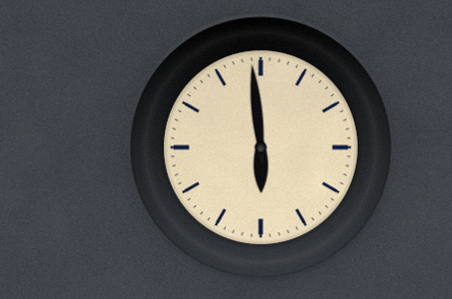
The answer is 5:59
